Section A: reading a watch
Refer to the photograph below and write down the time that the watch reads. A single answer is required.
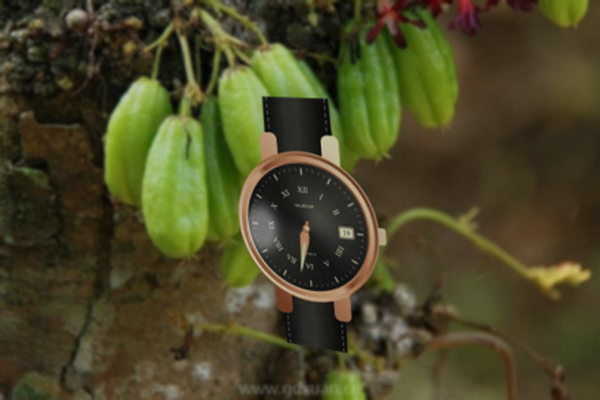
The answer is 6:32
